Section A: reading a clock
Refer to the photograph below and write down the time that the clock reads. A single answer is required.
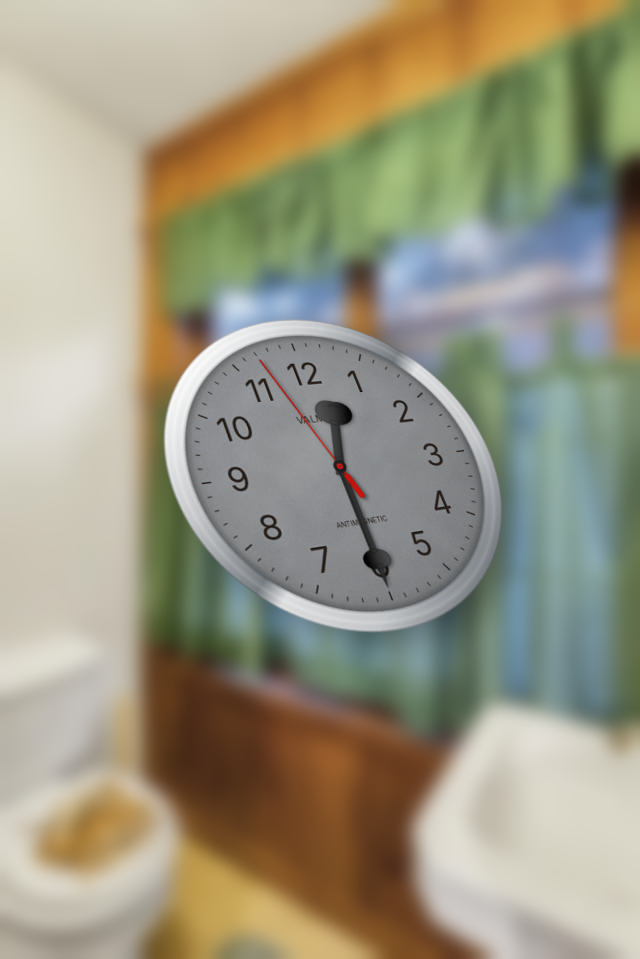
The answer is 12:29:57
